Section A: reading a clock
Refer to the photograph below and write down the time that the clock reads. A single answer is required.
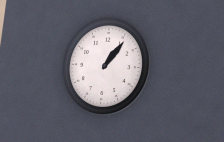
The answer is 1:06
